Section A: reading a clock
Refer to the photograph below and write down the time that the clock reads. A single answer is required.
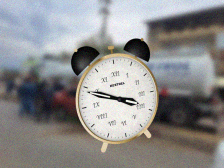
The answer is 3:49
